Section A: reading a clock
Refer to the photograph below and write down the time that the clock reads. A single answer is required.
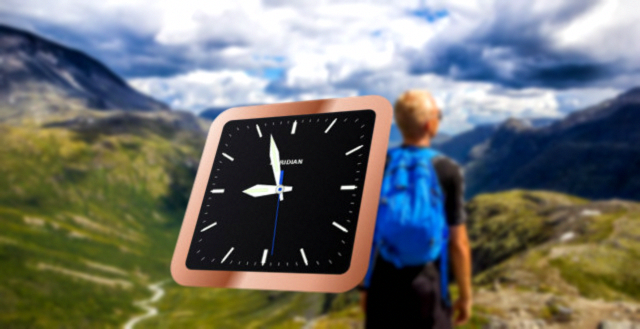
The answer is 8:56:29
